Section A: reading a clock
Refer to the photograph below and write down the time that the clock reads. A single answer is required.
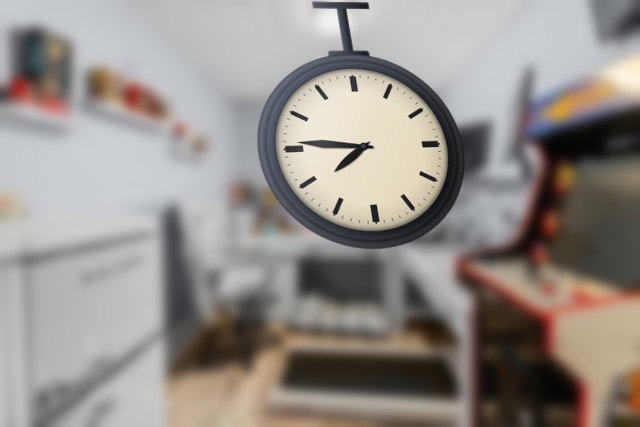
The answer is 7:46
